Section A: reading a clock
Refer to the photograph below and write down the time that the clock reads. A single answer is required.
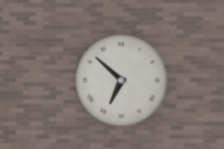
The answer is 6:52
